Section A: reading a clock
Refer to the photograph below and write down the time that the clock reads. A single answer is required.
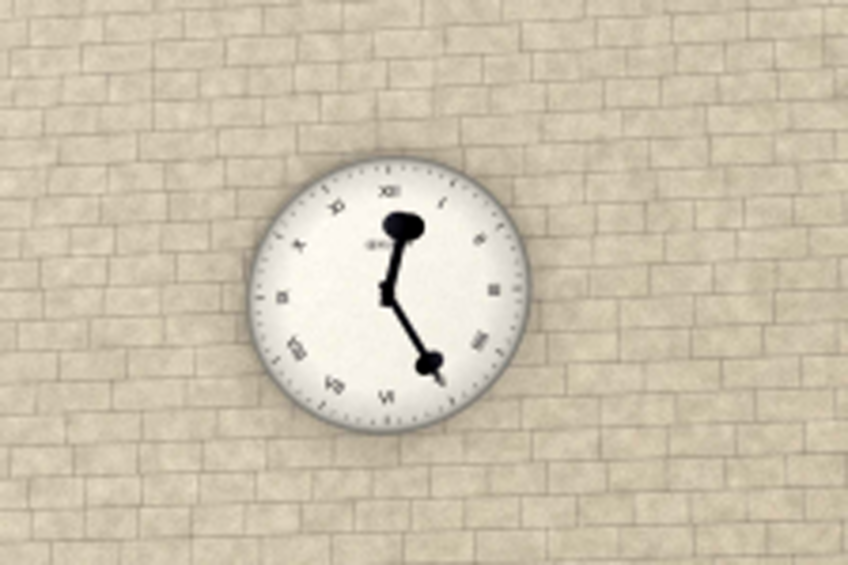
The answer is 12:25
